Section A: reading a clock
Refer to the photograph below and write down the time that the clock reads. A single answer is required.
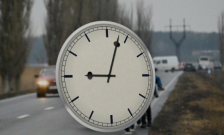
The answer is 9:03
